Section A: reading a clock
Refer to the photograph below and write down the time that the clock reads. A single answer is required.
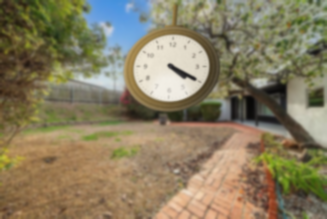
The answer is 4:20
